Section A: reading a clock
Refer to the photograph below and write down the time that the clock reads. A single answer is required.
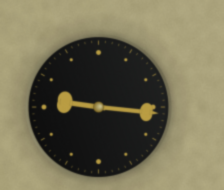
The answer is 9:16
